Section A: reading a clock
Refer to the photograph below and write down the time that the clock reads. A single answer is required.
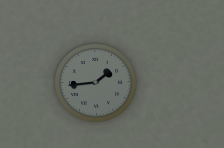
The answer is 1:44
